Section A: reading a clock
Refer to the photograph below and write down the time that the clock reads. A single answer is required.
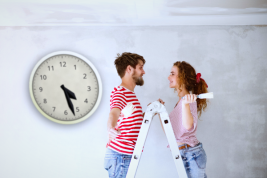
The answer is 4:27
